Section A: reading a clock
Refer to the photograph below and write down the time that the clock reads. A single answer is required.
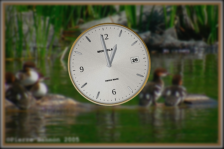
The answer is 12:59
